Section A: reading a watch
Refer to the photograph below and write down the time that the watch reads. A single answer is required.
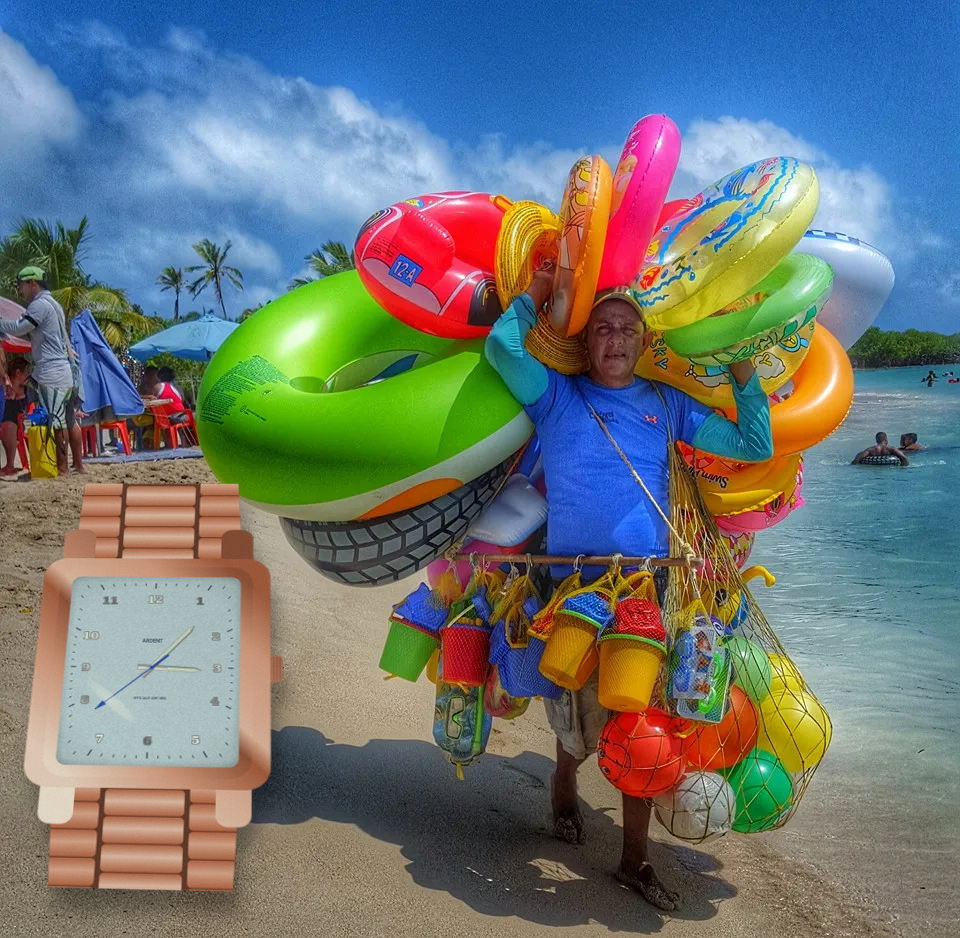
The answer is 3:06:38
